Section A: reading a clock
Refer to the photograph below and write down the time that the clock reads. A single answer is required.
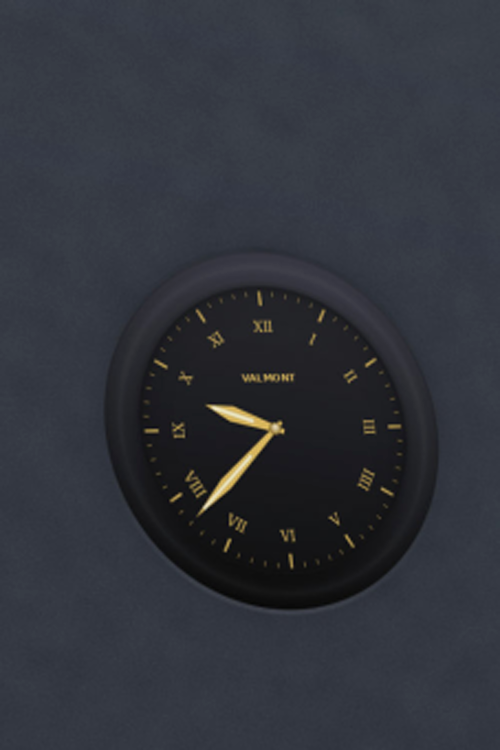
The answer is 9:38
